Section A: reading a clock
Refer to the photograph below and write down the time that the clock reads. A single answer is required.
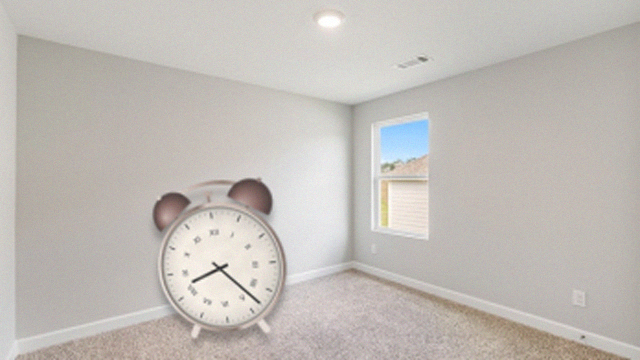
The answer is 8:23
